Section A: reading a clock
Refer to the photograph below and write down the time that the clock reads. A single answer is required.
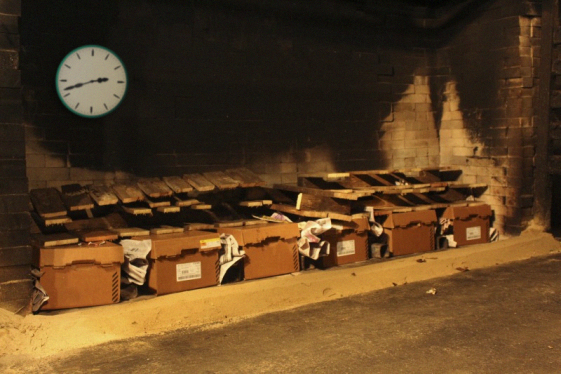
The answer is 2:42
